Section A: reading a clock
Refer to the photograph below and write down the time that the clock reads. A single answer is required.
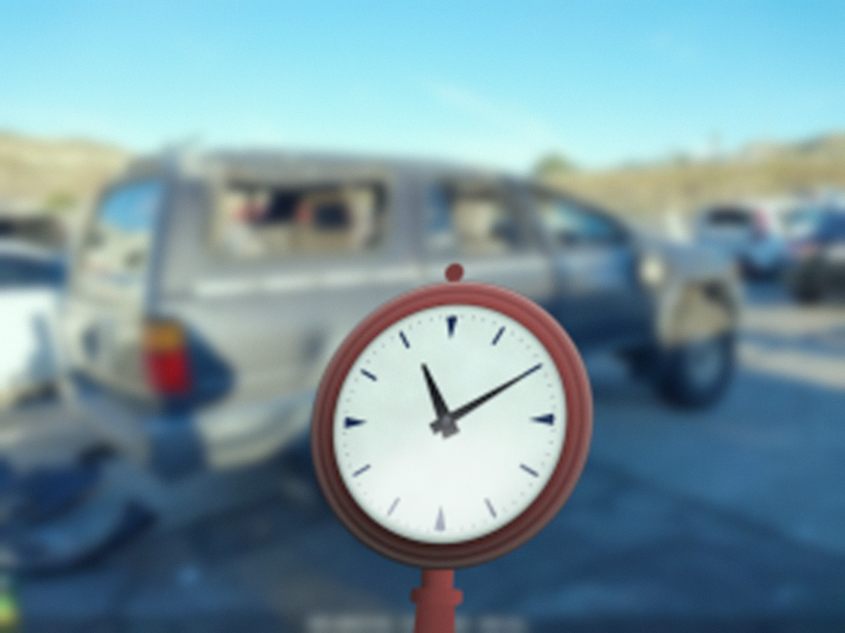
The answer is 11:10
